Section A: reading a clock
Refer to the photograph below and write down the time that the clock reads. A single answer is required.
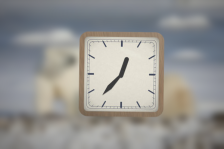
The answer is 12:37
